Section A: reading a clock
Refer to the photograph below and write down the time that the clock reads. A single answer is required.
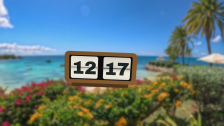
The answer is 12:17
